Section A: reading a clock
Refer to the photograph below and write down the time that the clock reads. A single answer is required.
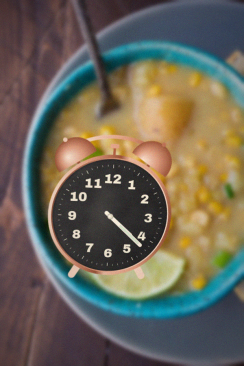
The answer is 4:22
